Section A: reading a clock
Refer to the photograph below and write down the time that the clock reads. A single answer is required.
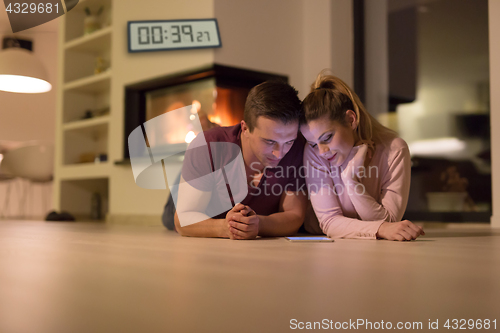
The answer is 0:39:27
